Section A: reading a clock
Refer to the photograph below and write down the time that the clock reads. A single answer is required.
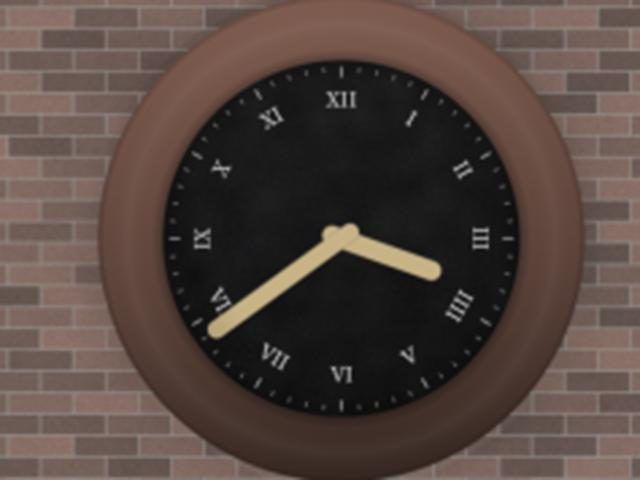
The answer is 3:39
